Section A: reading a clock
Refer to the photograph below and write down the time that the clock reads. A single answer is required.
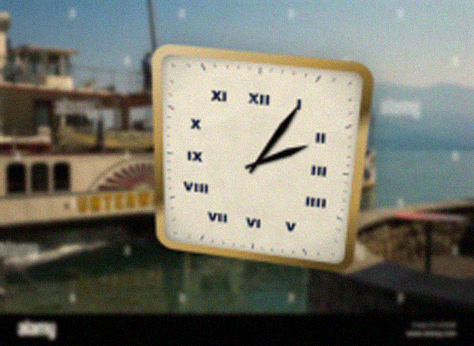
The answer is 2:05
